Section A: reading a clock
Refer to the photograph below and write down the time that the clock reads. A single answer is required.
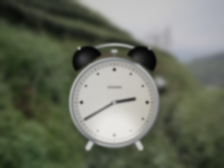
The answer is 2:40
